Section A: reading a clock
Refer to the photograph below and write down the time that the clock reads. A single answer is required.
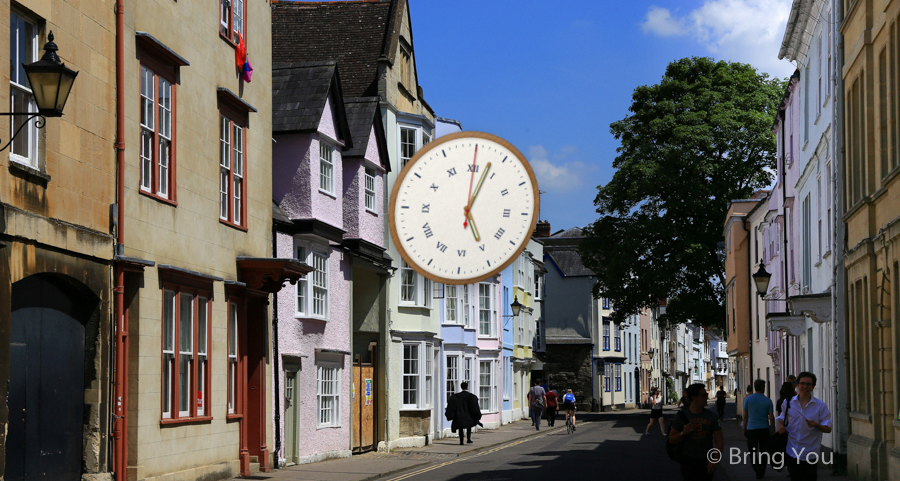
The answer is 5:03:00
